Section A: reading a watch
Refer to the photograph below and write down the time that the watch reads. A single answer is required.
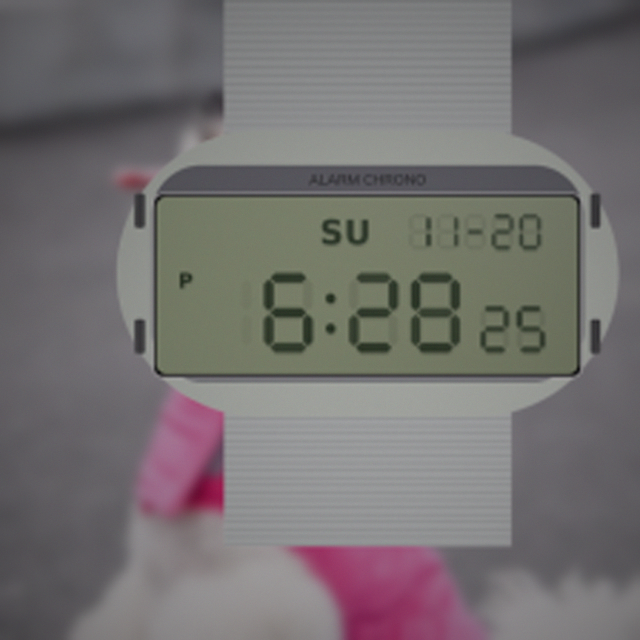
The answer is 6:28:25
